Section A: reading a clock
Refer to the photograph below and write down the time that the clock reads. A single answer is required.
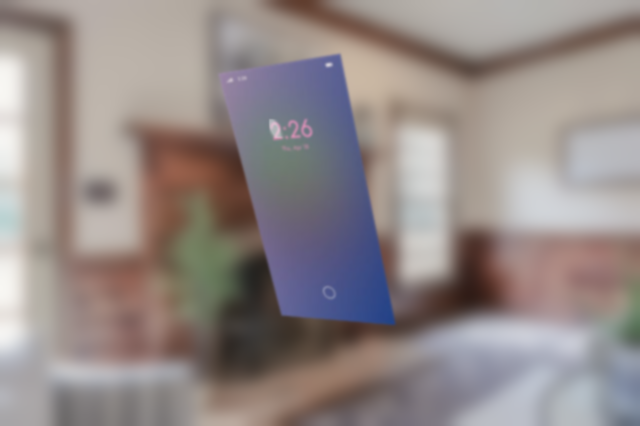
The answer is 2:26
